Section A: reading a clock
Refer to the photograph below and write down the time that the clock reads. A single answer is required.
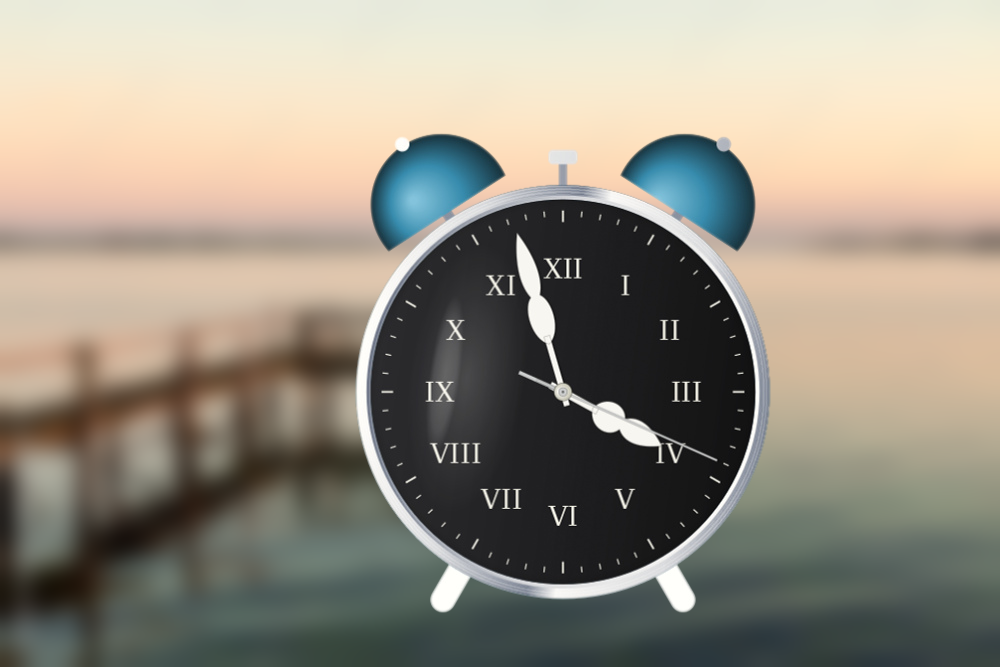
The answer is 3:57:19
